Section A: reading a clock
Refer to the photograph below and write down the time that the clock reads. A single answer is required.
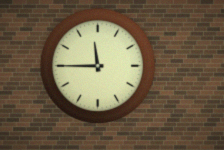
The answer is 11:45
